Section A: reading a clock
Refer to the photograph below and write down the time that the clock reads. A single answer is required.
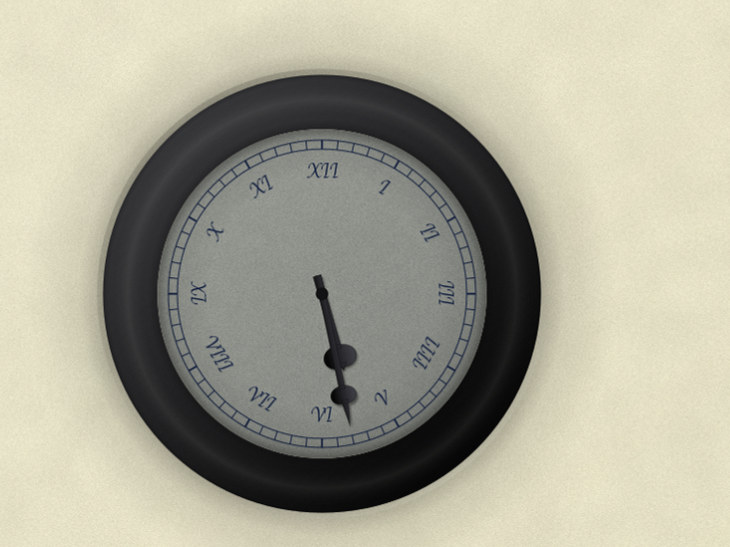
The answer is 5:28
